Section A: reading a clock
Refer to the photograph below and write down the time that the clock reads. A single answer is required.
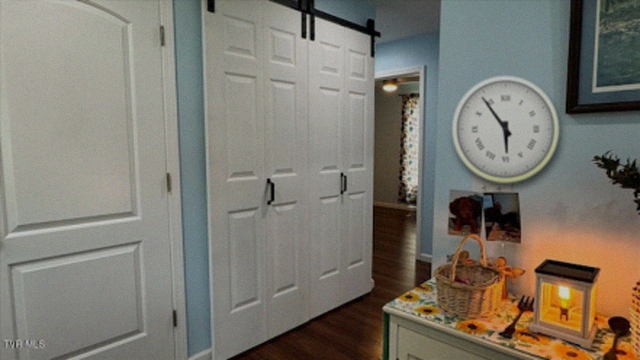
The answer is 5:54
